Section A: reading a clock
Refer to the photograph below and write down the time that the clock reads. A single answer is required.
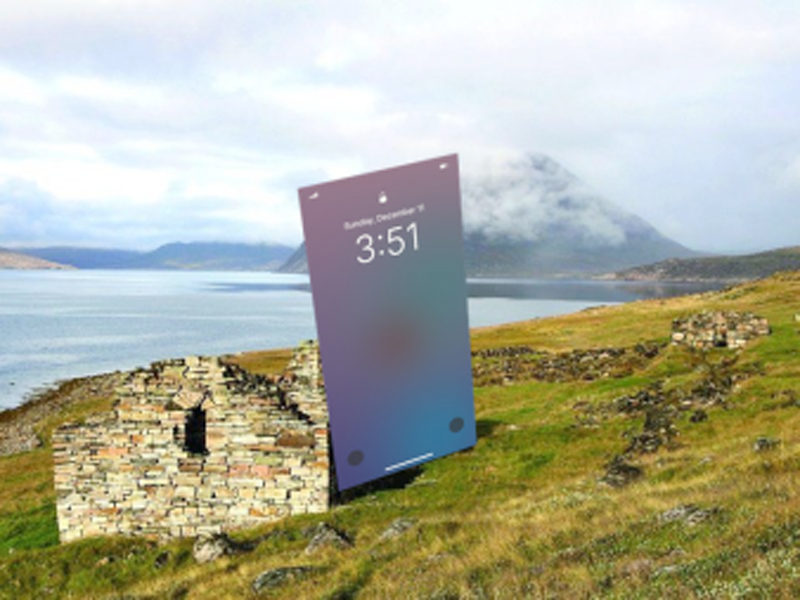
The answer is 3:51
